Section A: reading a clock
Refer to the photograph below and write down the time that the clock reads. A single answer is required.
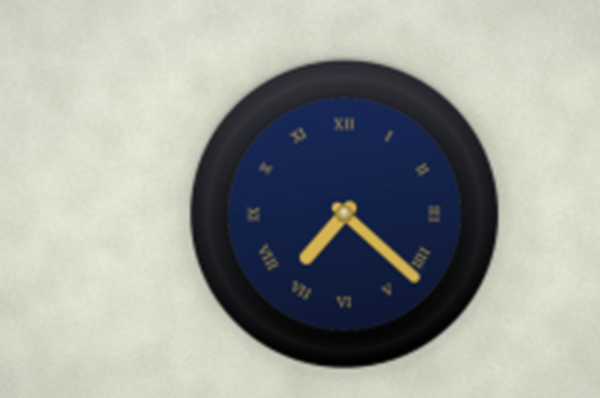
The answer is 7:22
